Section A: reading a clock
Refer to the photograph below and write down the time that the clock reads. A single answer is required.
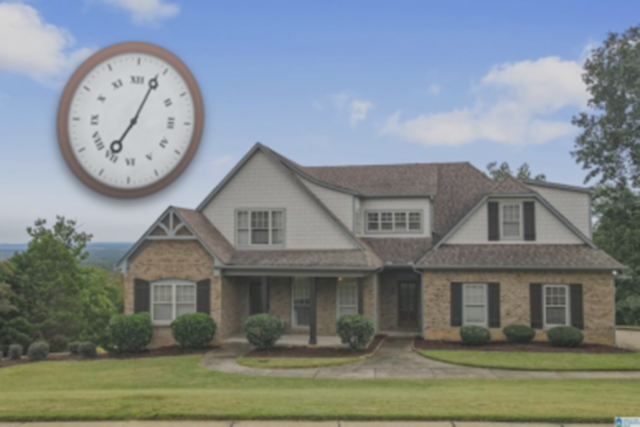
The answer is 7:04
